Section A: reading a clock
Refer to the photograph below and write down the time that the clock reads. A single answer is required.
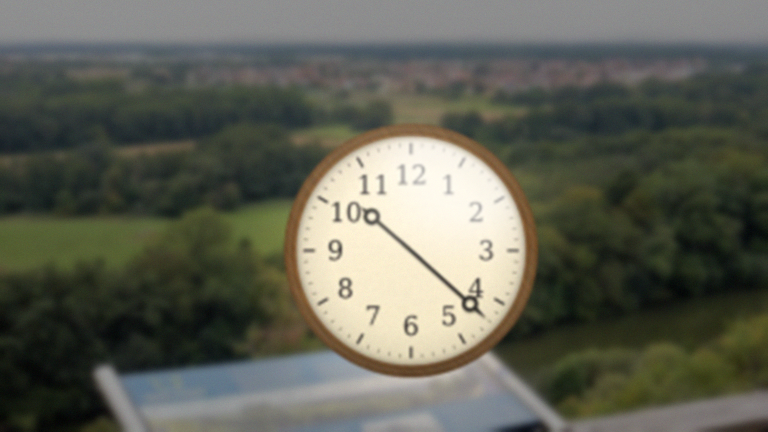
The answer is 10:22
